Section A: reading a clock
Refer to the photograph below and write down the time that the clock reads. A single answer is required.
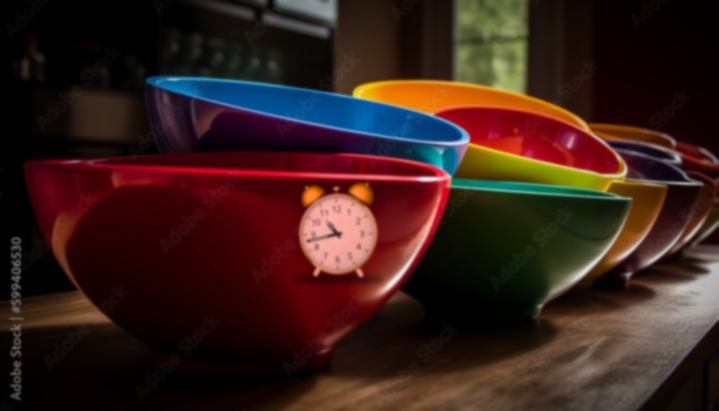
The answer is 10:43
